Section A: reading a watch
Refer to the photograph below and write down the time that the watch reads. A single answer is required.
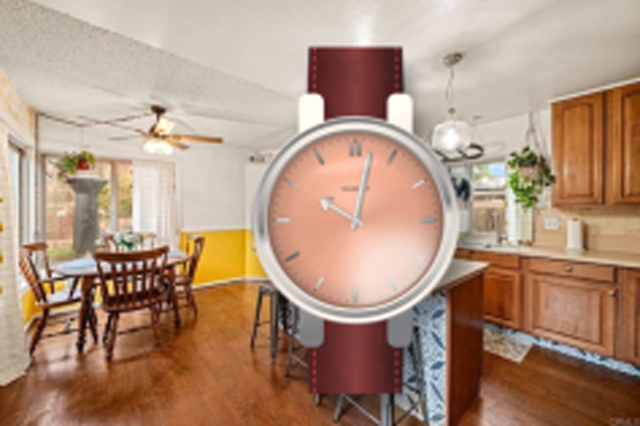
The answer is 10:02
